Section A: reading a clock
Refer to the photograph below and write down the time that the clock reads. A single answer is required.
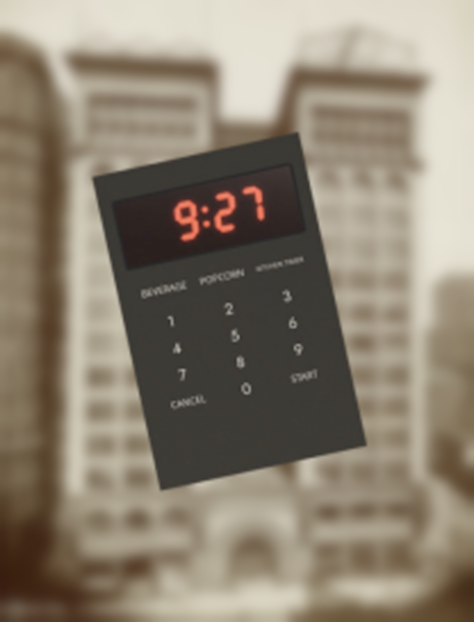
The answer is 9:27
